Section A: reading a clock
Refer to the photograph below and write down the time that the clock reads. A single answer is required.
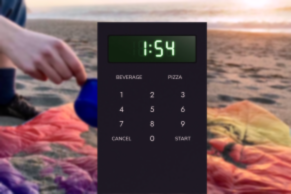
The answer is 1:54
